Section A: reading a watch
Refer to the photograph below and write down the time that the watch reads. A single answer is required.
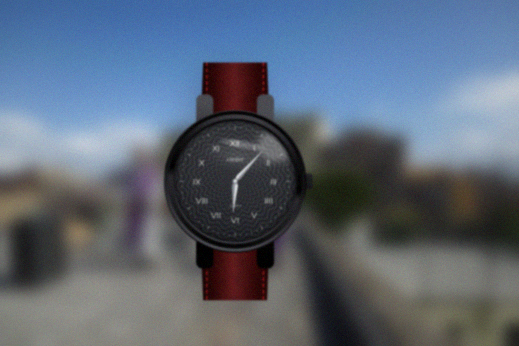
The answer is 6:07
